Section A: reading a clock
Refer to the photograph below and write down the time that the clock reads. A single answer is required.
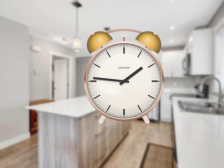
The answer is 1:46
